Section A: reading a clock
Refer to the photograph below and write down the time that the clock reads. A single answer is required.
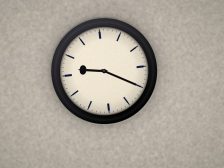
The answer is 9:20
